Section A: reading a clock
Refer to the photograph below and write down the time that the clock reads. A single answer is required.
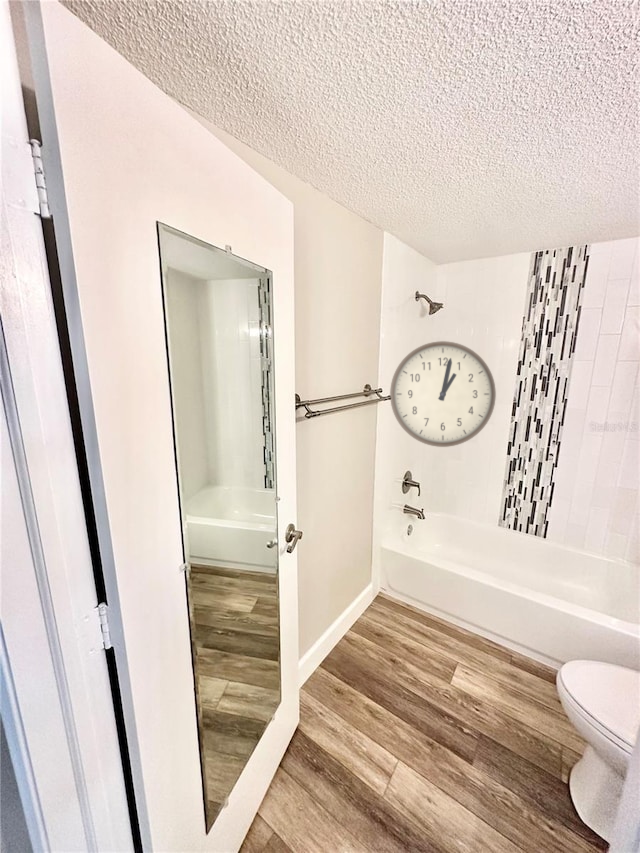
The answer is 1:02
